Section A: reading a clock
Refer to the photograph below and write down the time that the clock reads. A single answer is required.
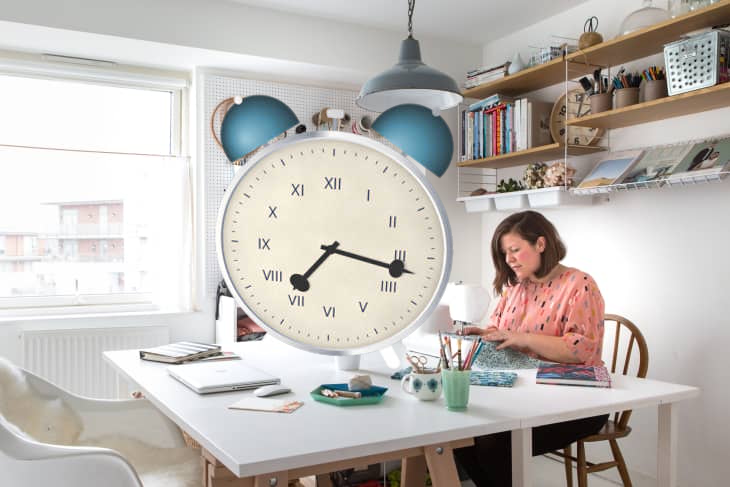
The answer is 7:17
